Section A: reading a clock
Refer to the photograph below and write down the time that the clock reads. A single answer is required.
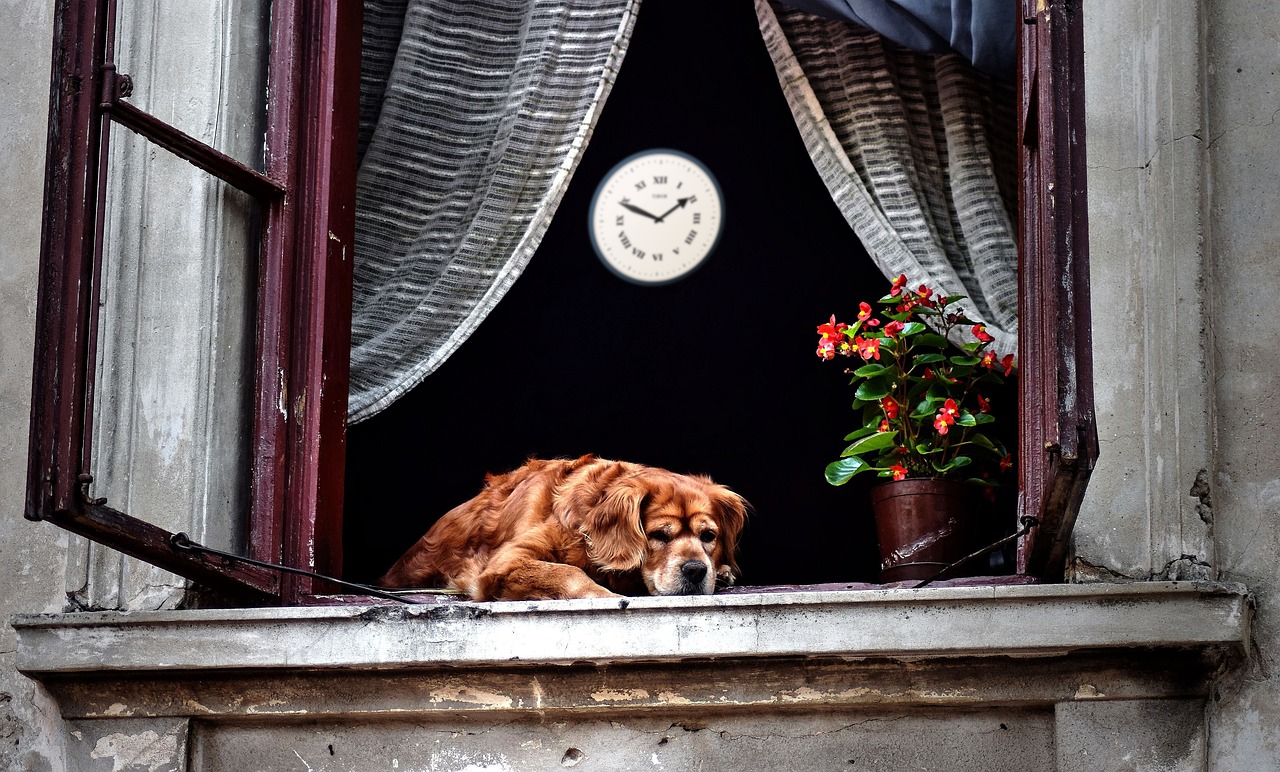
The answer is 1:49
